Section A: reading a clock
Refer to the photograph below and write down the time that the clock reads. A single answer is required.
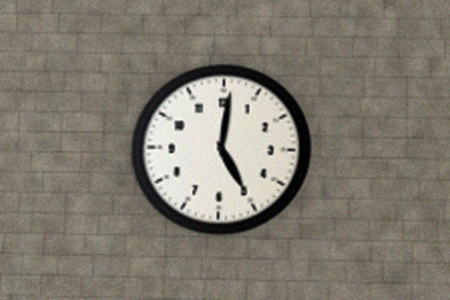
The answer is 5:01
